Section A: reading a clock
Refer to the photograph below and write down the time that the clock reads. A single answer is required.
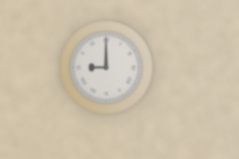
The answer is 9:00
